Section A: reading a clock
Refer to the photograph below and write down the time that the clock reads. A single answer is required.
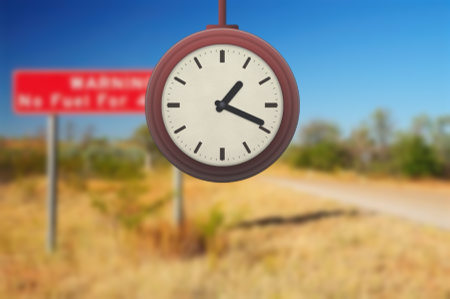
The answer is 1:19
